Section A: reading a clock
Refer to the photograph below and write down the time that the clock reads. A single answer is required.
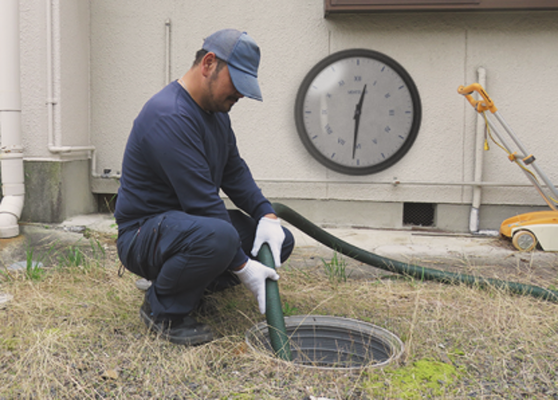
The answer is 12:31
